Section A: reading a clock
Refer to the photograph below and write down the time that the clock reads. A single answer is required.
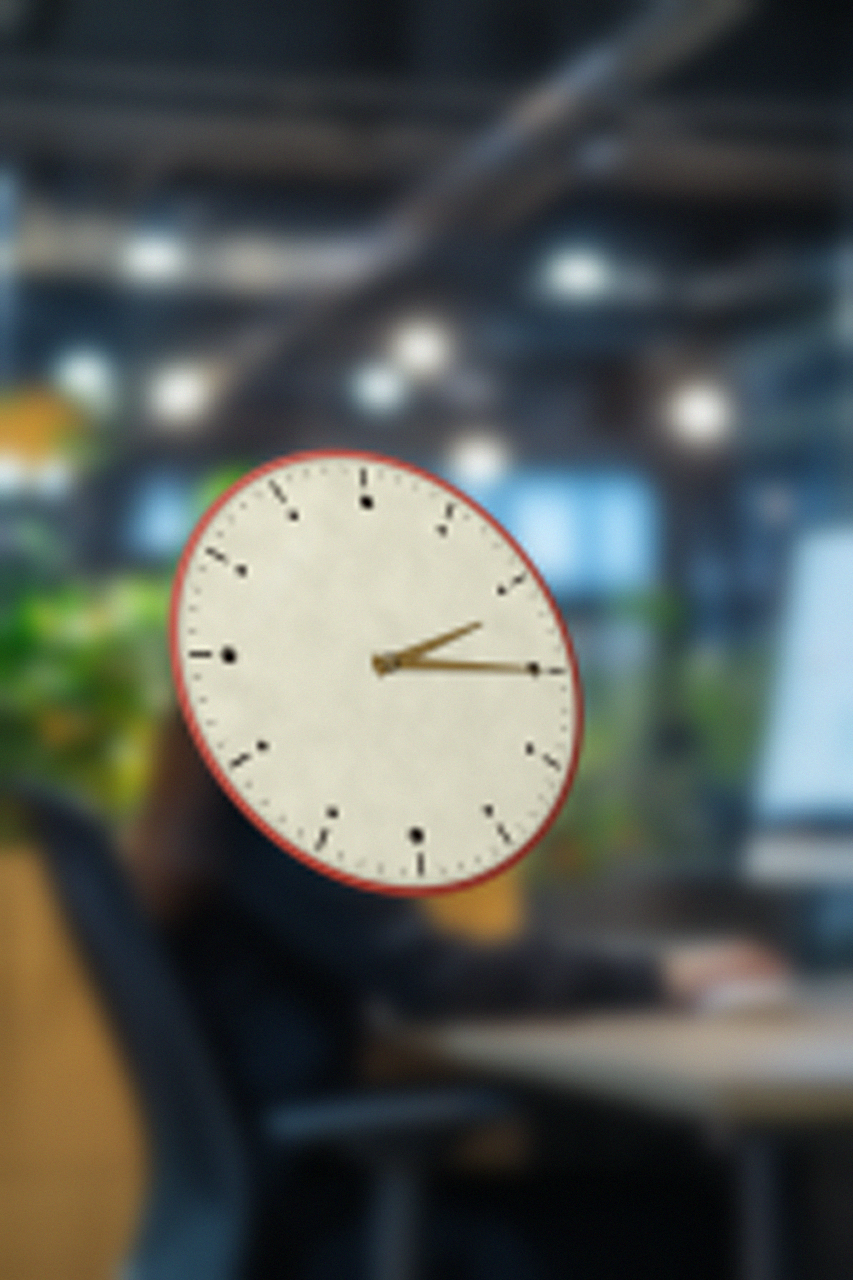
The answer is 2:15
